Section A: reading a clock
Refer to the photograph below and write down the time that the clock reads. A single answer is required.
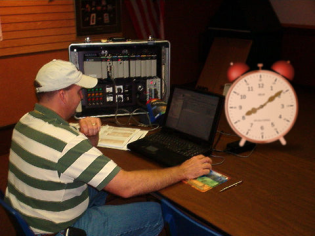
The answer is 8:09
